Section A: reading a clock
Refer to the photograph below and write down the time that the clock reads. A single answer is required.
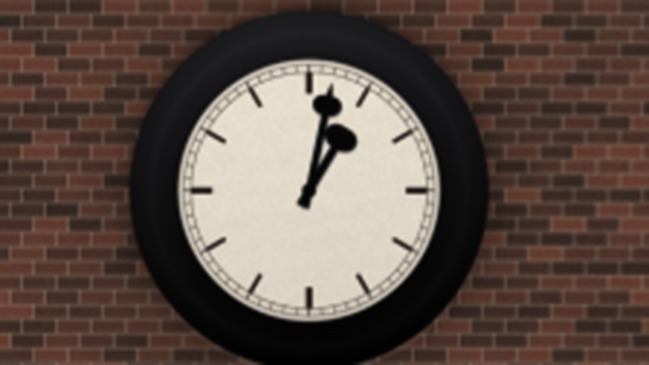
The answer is 1:02
